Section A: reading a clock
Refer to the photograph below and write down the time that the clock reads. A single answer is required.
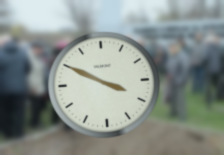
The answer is 3:50
